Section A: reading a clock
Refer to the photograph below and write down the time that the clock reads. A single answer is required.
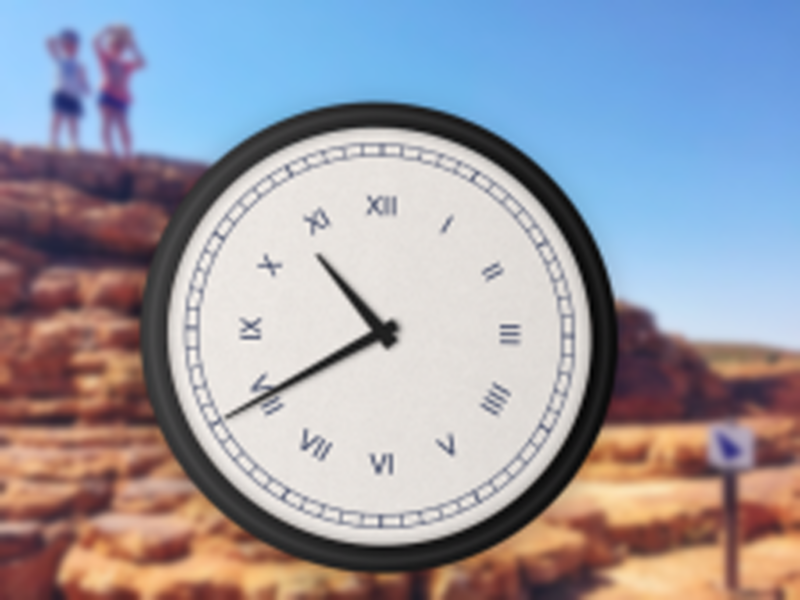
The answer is 10:40
